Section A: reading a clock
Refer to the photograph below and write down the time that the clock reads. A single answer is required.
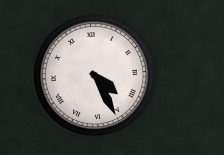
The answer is 4:26
